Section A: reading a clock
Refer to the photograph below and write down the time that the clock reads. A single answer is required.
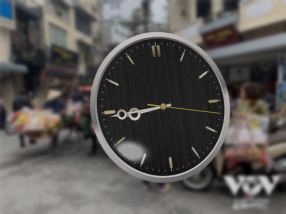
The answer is 8:44:17
